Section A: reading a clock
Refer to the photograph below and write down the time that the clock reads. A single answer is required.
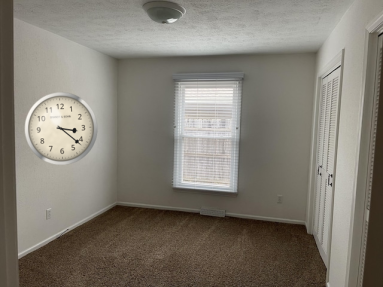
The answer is 3:22
